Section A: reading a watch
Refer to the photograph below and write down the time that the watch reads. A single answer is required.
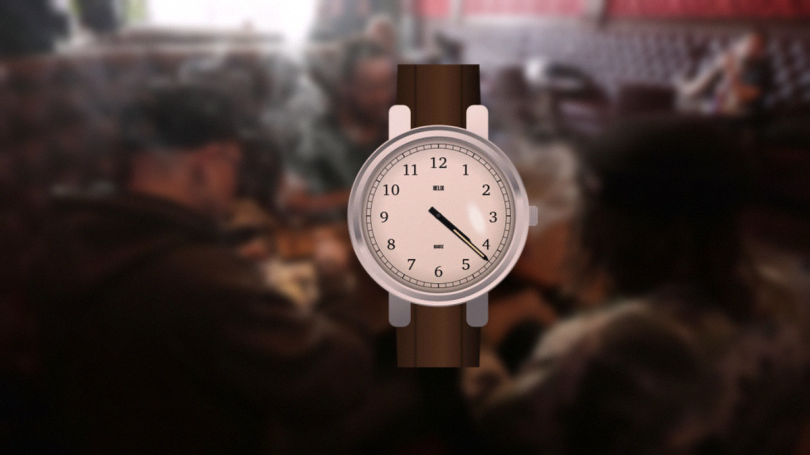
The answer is 4:22
